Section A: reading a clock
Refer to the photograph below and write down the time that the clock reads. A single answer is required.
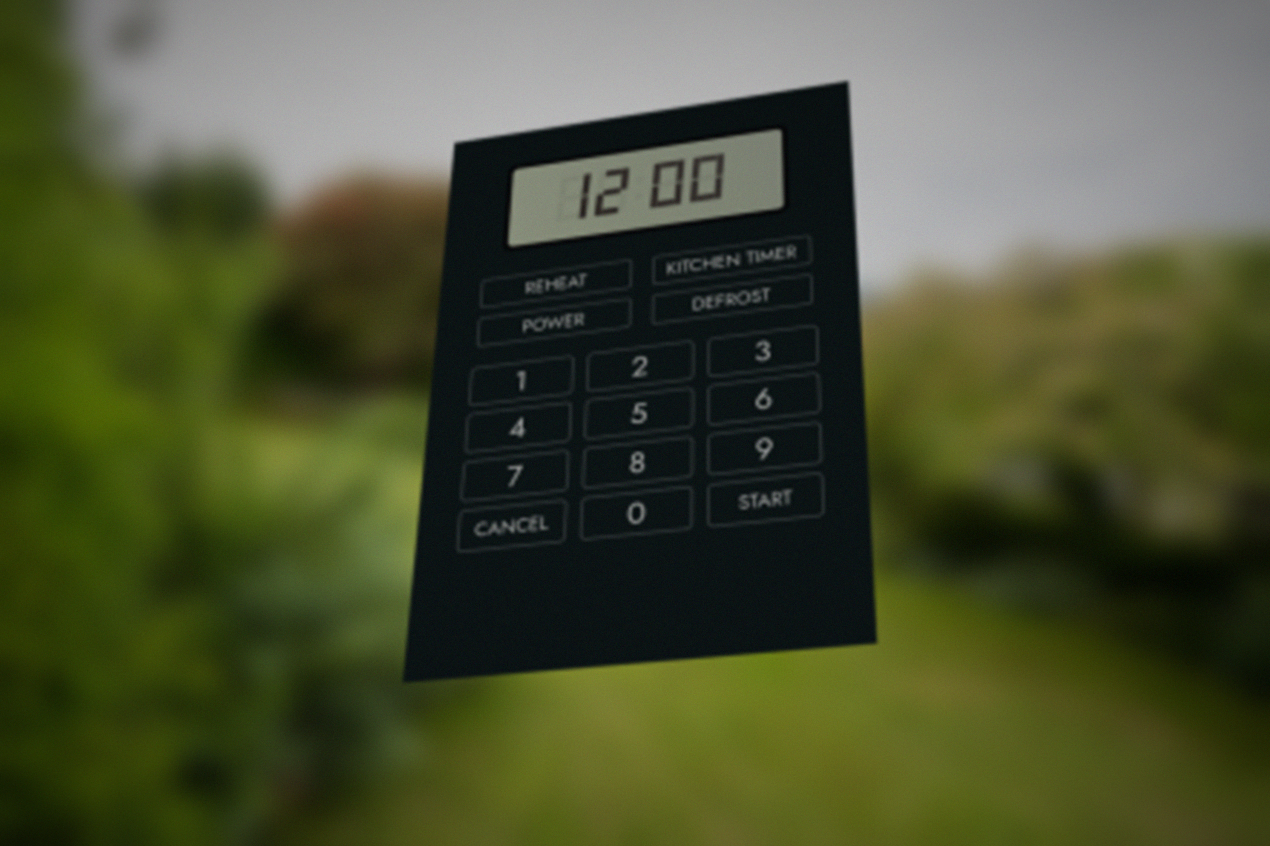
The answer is 12:00
